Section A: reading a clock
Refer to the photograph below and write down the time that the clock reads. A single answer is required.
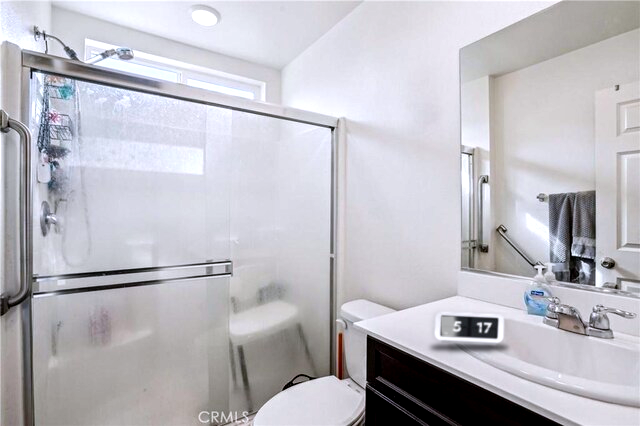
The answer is 5:17
